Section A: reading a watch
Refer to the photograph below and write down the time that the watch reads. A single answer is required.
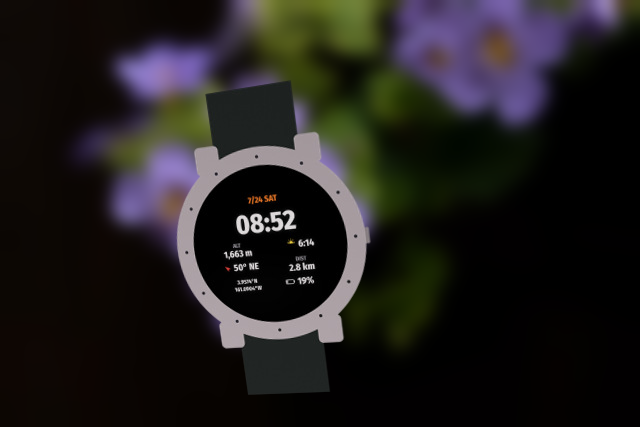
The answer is 8:52
